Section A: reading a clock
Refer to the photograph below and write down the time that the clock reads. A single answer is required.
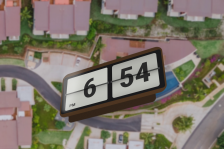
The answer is 6:54
